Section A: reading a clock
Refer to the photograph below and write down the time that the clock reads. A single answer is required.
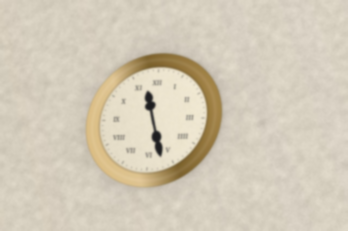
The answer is 11:27
